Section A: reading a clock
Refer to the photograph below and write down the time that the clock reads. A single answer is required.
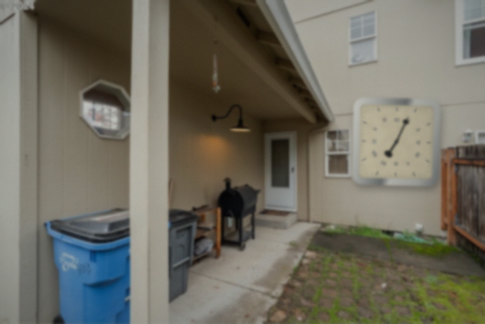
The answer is 7:04
